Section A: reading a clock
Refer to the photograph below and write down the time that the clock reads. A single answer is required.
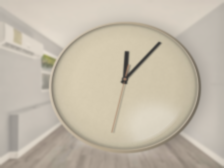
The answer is 12:06:32
